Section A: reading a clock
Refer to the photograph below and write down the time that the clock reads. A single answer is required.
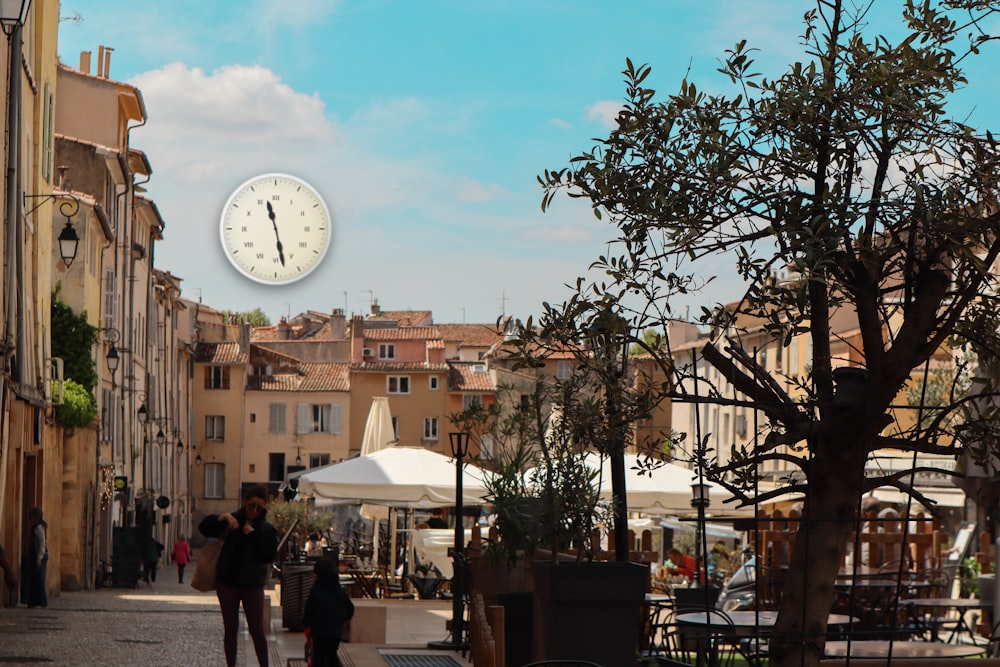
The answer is 11:28
